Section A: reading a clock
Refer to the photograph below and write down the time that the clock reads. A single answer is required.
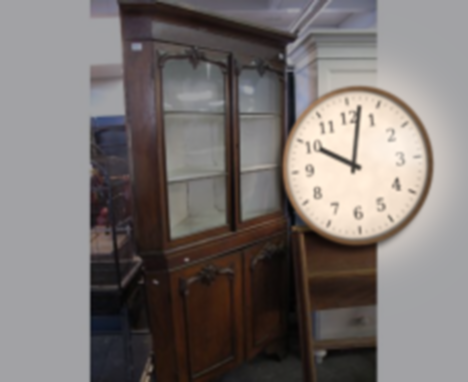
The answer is 10:02
